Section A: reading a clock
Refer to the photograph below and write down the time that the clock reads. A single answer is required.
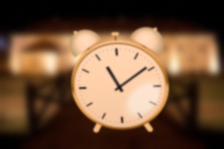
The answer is 11:09
